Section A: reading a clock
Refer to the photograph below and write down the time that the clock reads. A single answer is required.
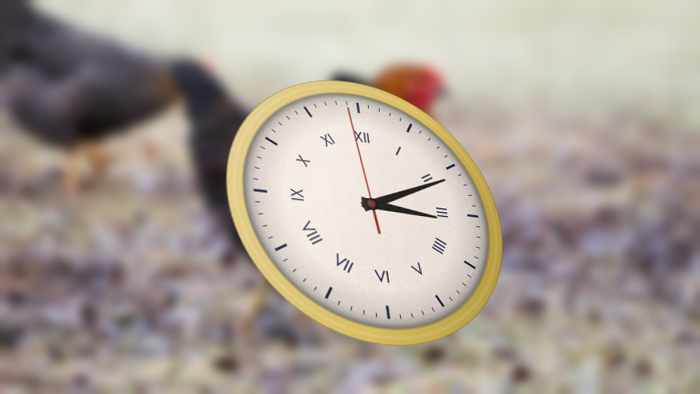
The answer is 3:10:59
